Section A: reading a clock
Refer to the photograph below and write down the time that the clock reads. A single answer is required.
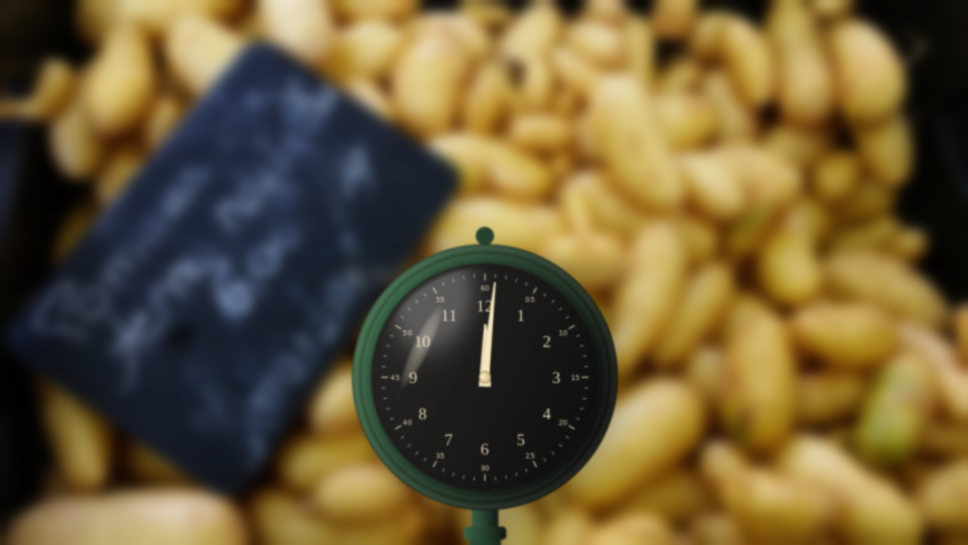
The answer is 12:01
